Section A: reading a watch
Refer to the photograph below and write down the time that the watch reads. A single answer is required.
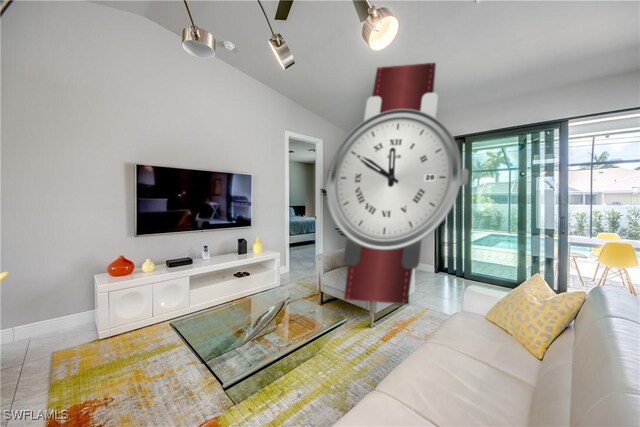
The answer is 11:50
